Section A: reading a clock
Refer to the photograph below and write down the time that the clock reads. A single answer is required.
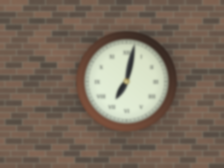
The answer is 7:02
